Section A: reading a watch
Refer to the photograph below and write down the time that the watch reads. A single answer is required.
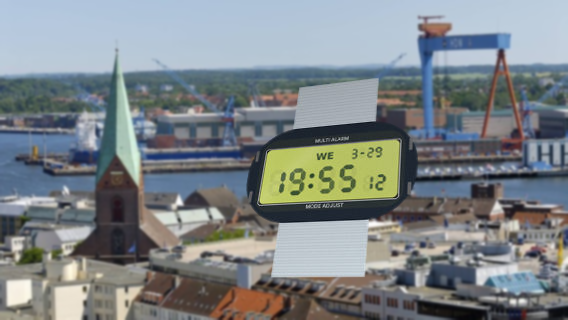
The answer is 19:55:12
